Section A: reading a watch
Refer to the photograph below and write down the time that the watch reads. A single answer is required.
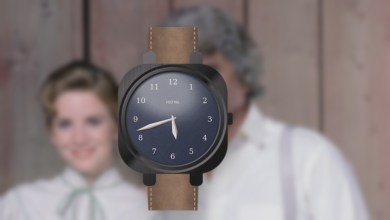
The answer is 5:42
